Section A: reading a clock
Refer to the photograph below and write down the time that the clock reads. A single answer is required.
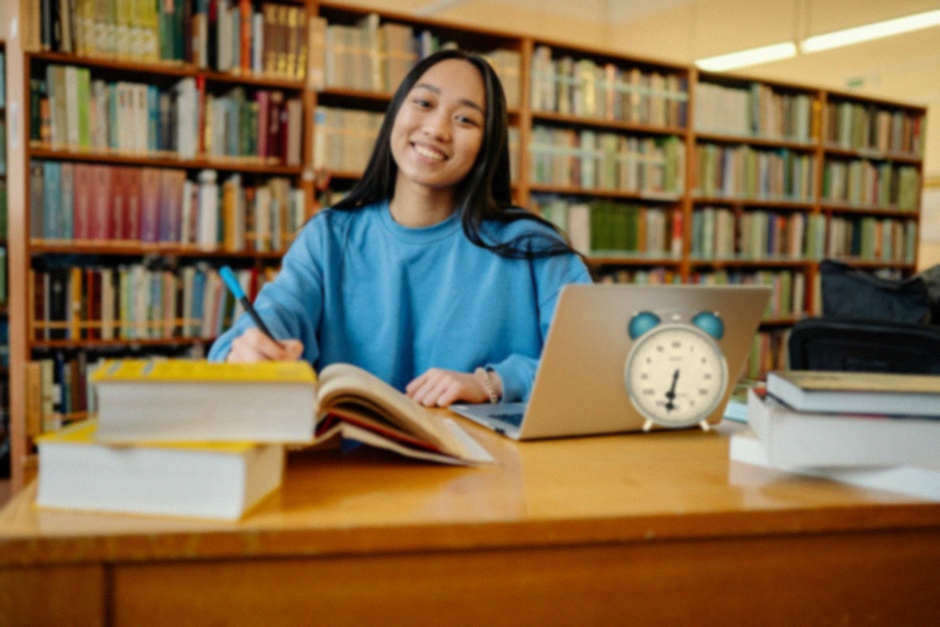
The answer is 6:32
